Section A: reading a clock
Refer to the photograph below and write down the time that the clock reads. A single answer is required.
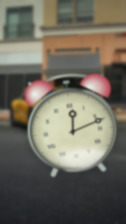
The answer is 12:12
